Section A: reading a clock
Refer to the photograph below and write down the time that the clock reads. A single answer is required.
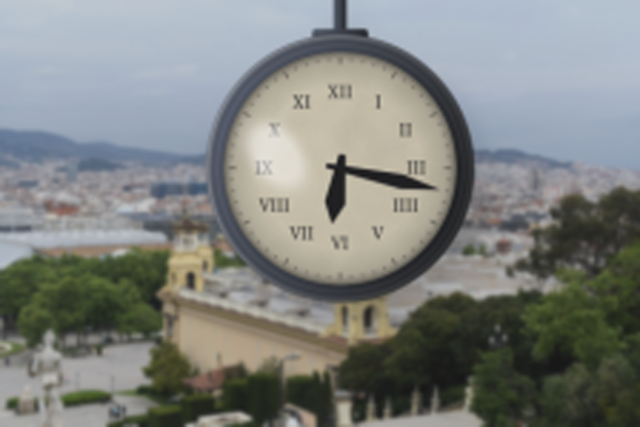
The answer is 6:17
